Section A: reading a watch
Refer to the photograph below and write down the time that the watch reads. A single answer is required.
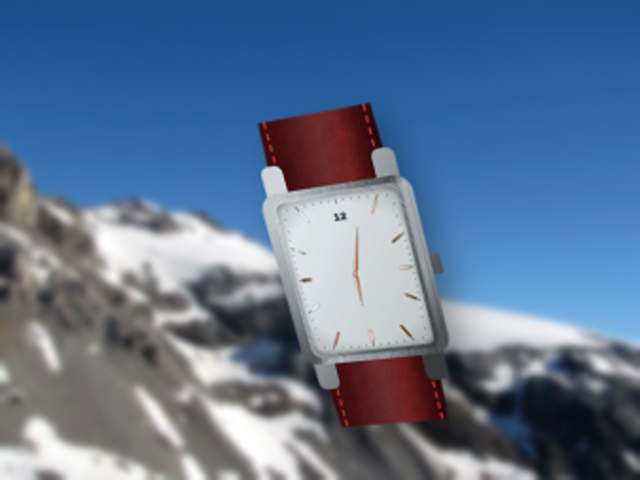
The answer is 6:03
